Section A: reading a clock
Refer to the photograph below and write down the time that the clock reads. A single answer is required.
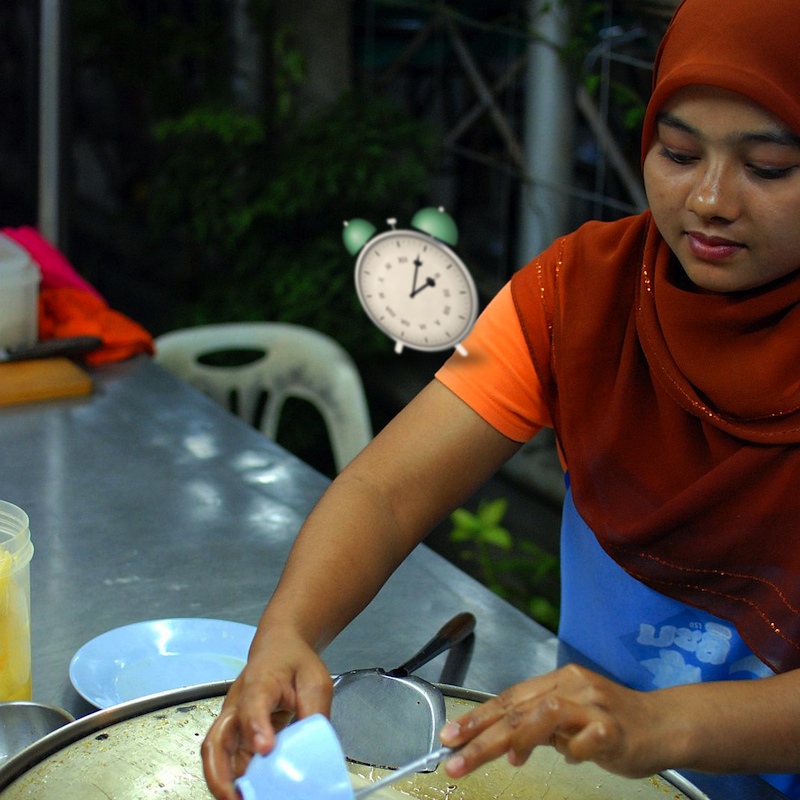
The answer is 2:04
